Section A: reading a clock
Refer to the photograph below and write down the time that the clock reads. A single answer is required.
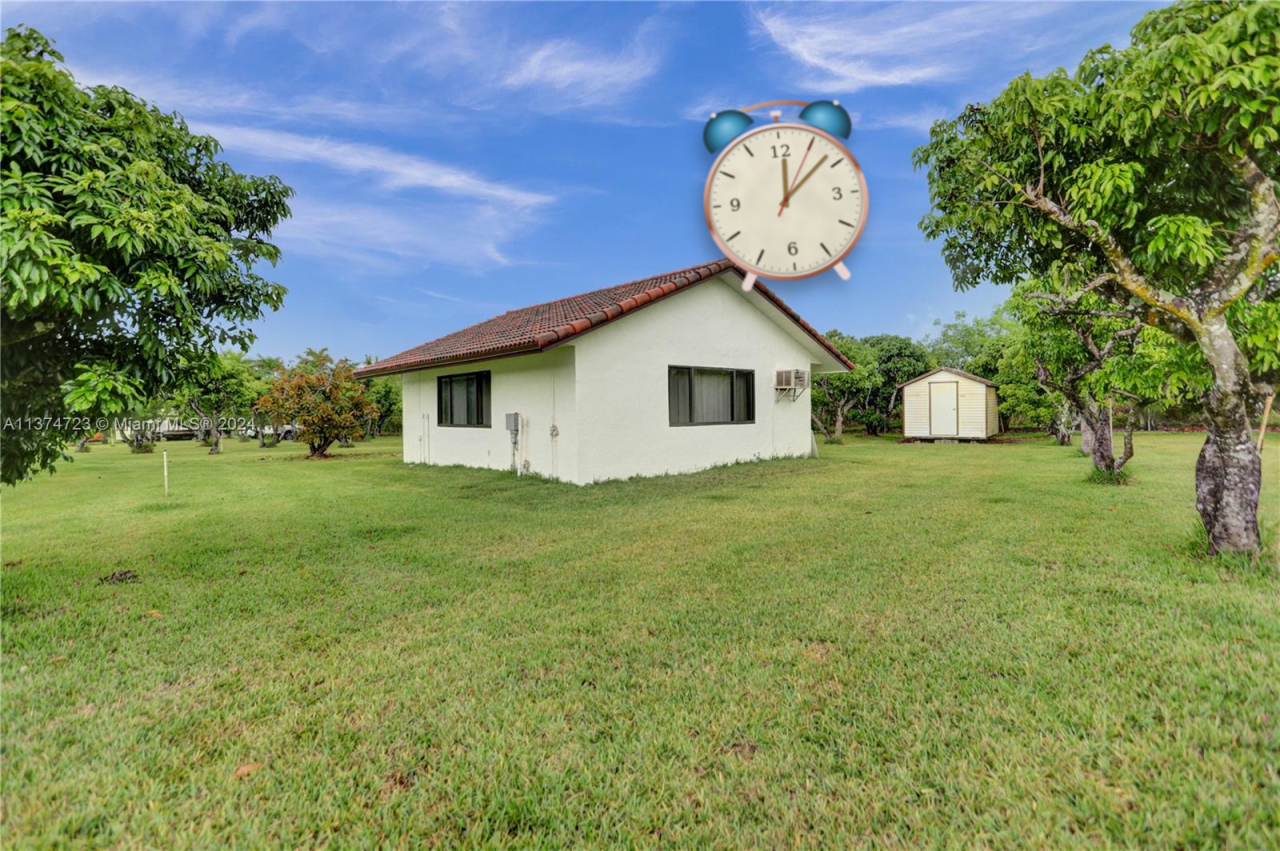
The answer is 12:08:05
